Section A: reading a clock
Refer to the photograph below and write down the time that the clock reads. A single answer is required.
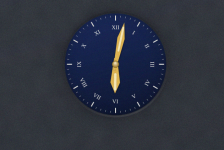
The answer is 6:02
